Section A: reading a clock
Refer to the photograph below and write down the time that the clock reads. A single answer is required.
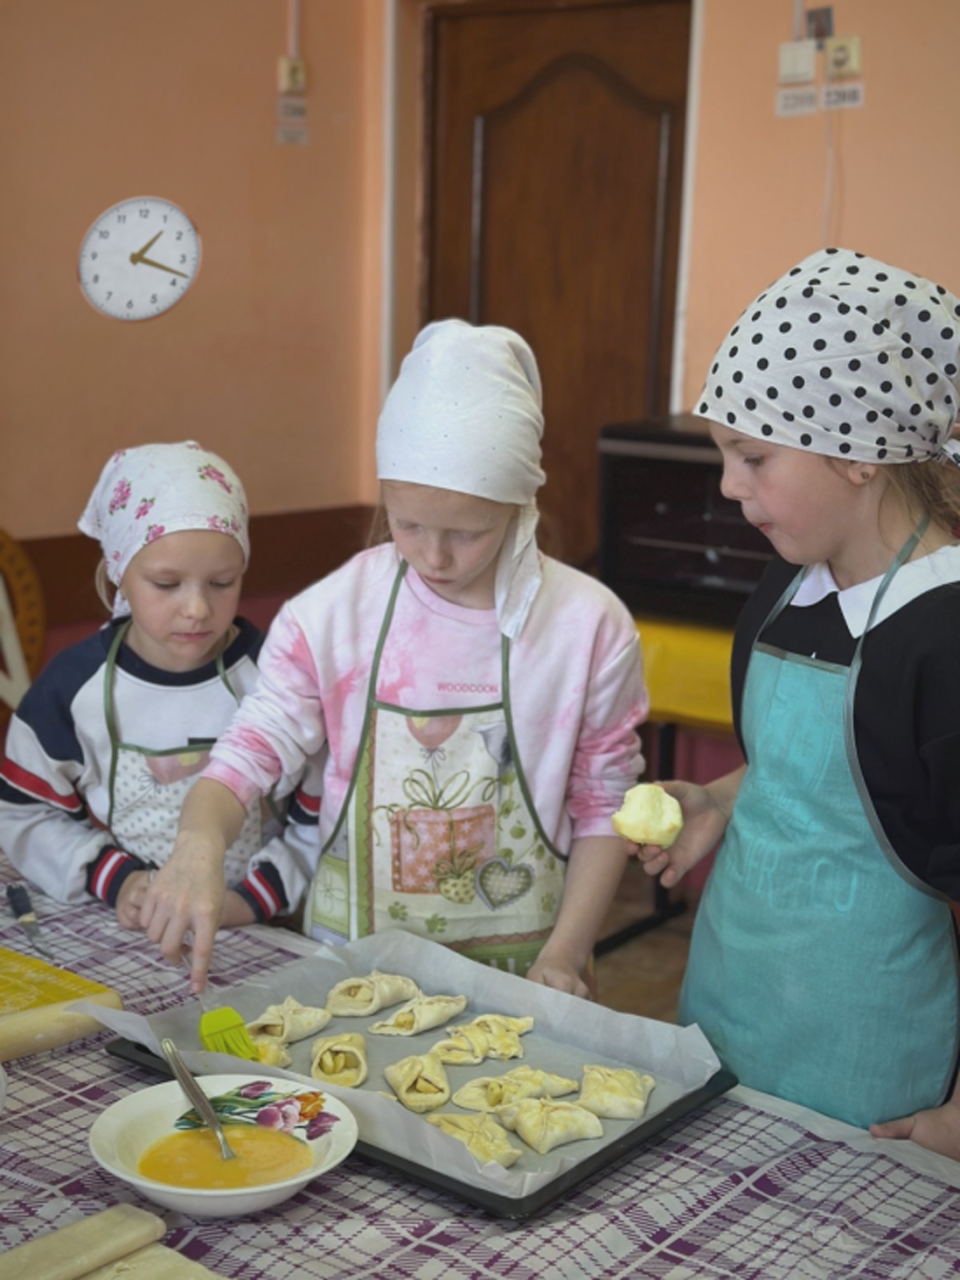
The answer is 1:18
